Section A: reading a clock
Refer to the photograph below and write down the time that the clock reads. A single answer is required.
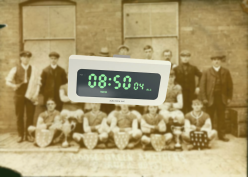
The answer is 8:50:04
